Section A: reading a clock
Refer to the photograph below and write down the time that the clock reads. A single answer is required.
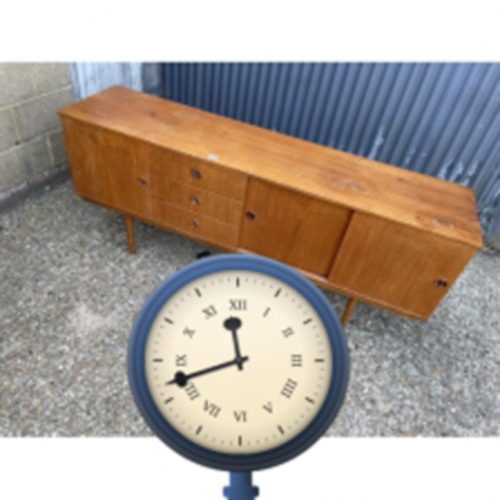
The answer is 11:42
